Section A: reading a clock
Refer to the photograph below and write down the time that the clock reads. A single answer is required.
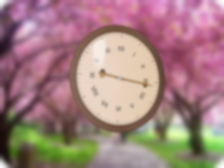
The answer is 9:16
